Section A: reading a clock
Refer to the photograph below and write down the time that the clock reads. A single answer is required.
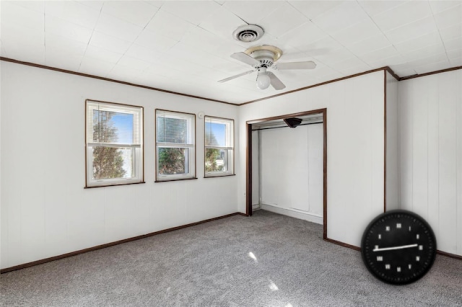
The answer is 2:44
